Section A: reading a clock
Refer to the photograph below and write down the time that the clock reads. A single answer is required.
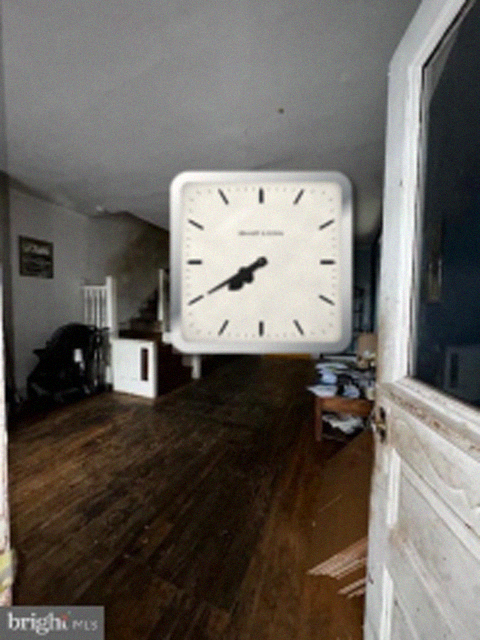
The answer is 7:40
